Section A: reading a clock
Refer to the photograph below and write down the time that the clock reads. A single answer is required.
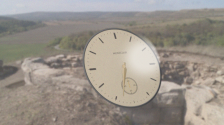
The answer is 6:33
